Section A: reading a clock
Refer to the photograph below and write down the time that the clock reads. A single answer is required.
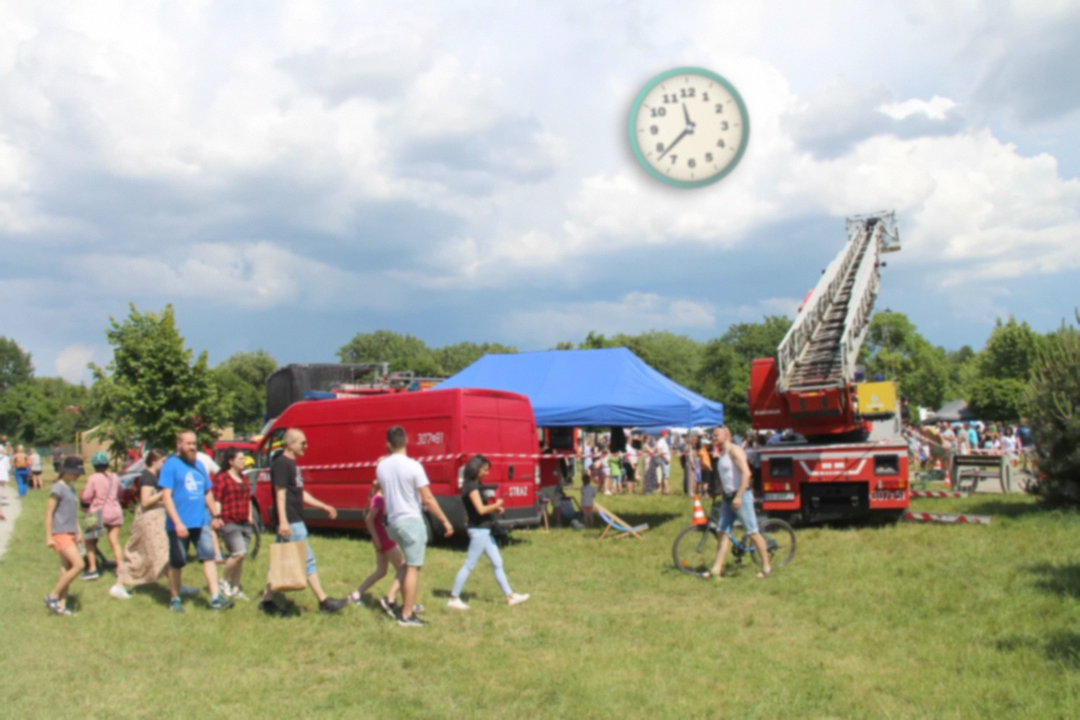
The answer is 11:38
